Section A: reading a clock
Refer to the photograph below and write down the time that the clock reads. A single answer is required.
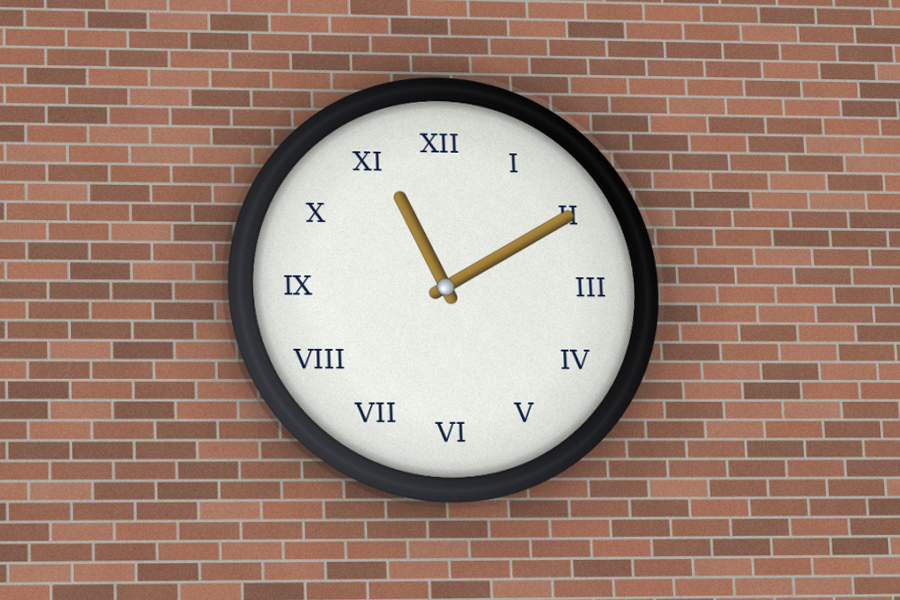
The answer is 11:10
